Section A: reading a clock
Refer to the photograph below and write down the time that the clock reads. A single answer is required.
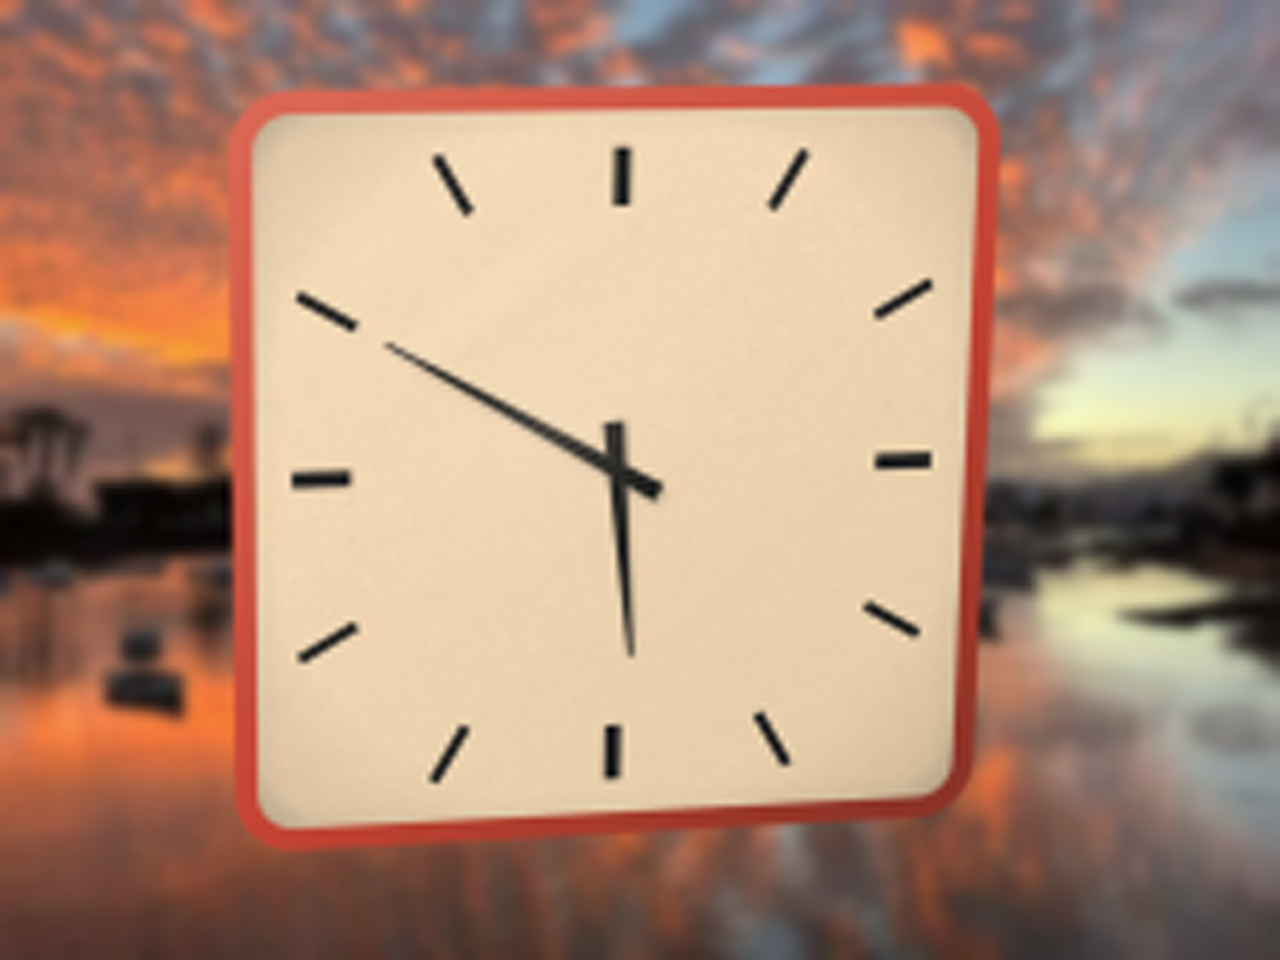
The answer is 5:50
